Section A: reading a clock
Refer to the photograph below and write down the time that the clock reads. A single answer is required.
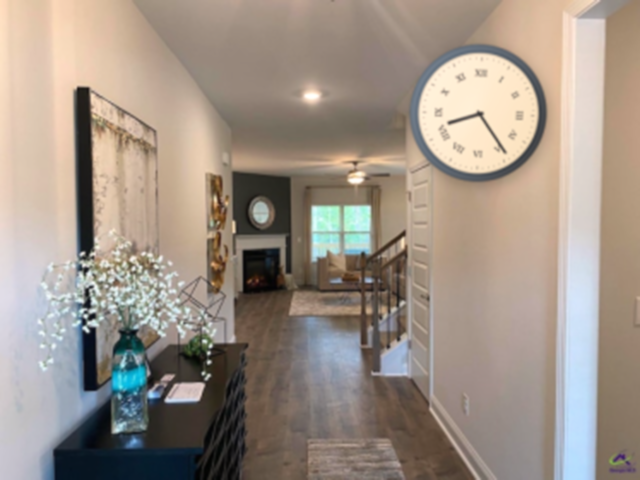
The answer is 8:24
